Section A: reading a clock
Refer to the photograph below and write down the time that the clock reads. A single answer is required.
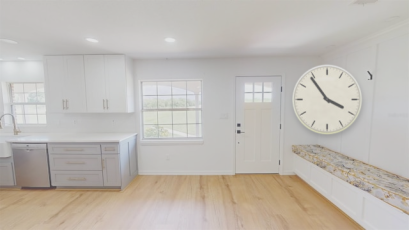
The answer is 3:54
